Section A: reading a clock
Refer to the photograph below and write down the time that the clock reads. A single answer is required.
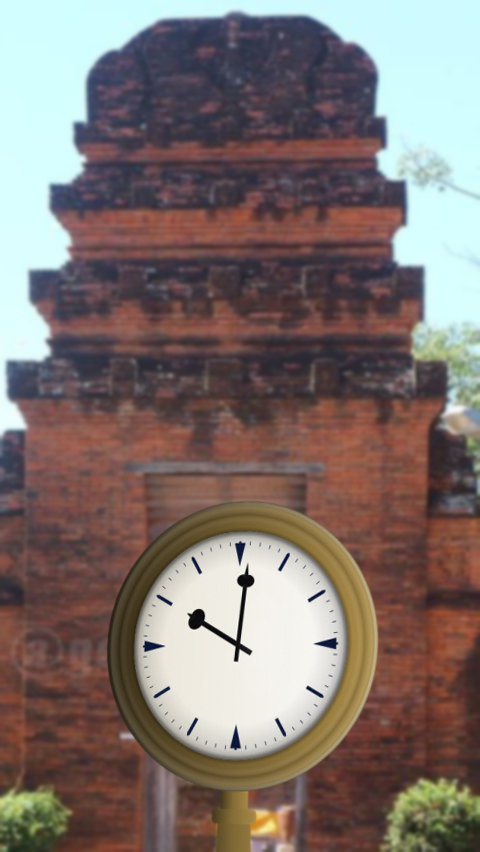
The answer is 10:01
